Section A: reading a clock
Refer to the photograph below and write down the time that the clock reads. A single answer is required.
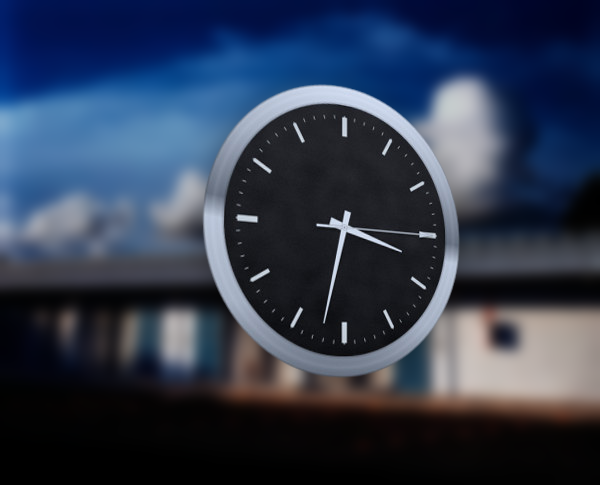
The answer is 3:32:15
